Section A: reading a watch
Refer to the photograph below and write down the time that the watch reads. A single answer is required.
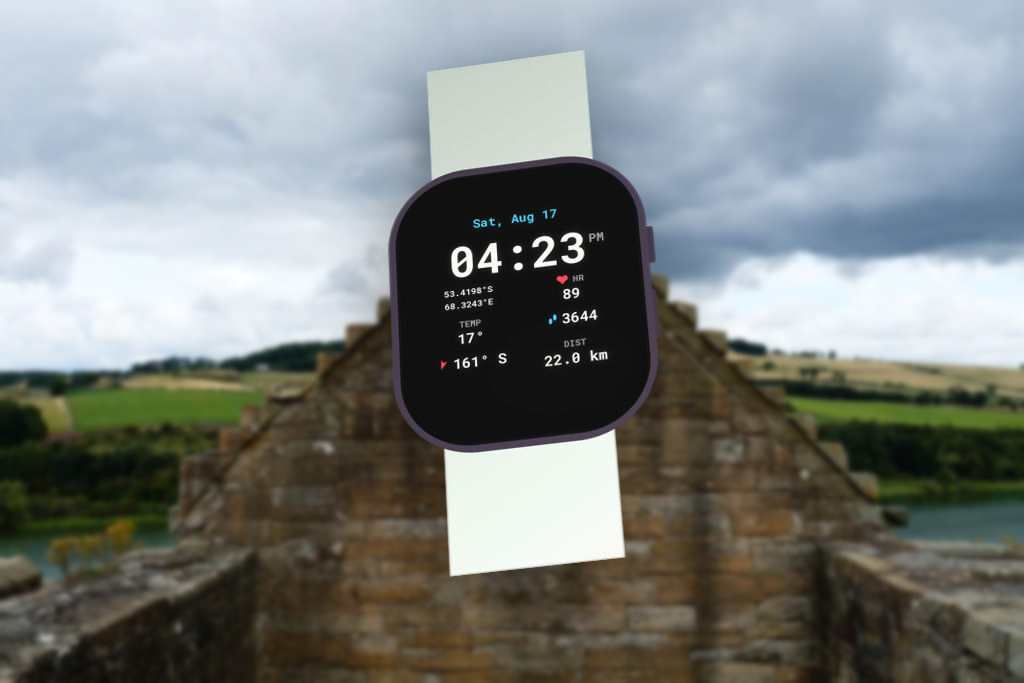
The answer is 4:23
